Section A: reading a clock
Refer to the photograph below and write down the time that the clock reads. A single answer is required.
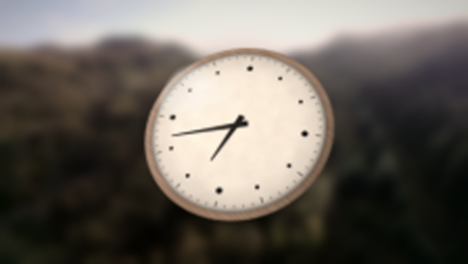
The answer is 6:42
